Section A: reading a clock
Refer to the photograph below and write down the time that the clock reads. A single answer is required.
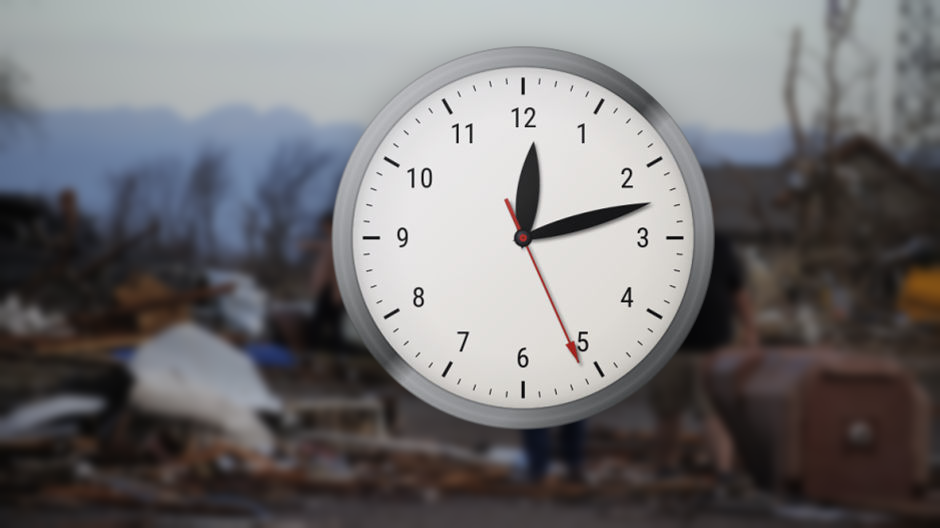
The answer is 12:12:26
